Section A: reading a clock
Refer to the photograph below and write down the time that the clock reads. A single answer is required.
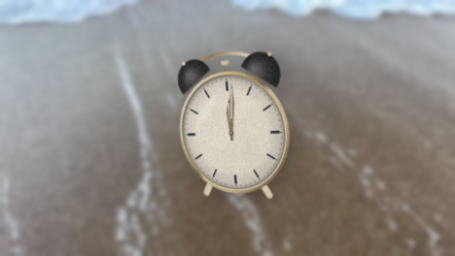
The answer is 12:01
